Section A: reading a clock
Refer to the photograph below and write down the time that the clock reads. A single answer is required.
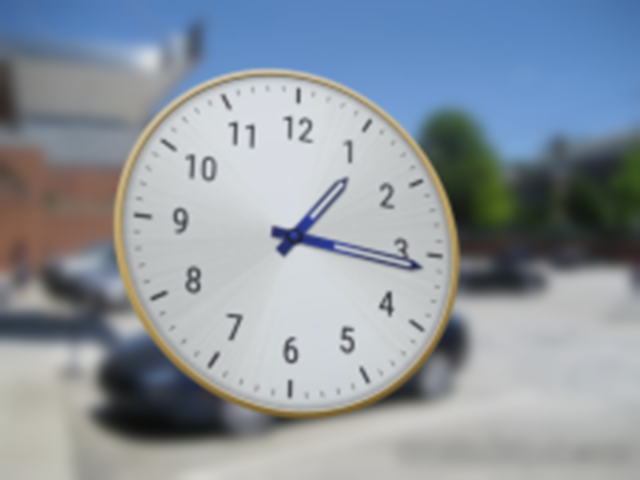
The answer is 1:16
